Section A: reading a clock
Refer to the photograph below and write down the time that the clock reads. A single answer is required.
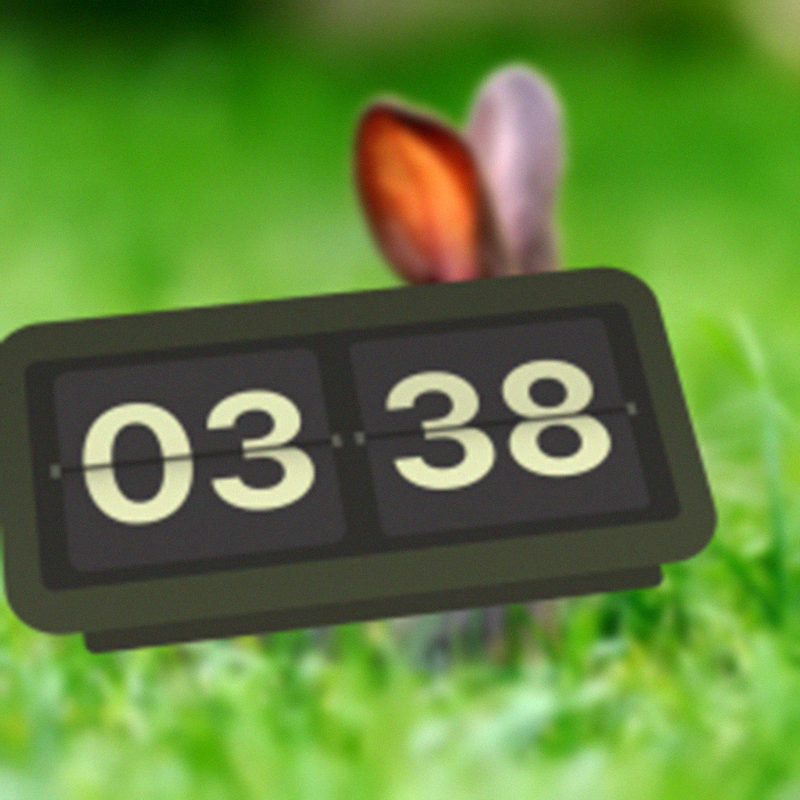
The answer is 3:38
